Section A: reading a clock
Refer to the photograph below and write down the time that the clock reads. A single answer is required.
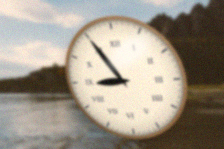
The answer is 8:55
